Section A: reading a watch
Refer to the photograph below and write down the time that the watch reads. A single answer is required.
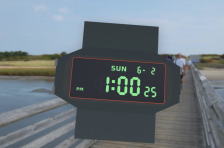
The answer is 1:00:25
